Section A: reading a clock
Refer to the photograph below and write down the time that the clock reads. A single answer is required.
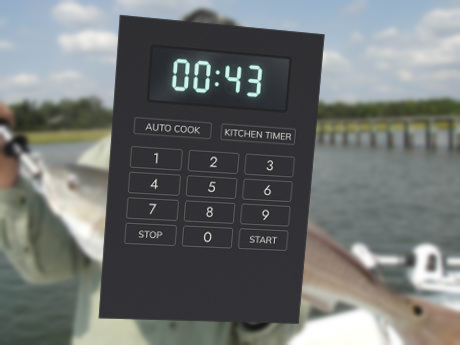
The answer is 0:43
